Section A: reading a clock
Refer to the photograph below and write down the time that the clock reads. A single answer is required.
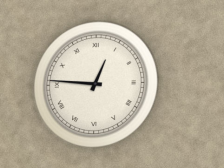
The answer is 12:46
